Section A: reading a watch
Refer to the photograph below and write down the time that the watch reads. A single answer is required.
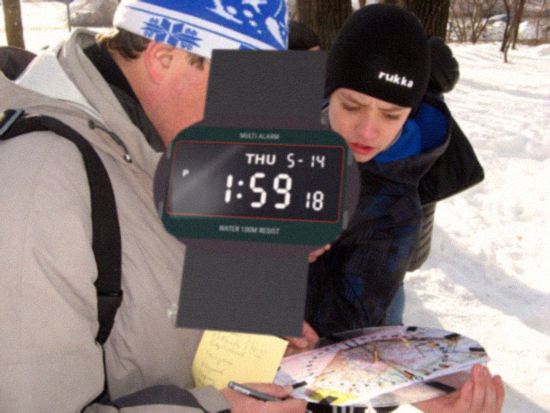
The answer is 1:59:18
